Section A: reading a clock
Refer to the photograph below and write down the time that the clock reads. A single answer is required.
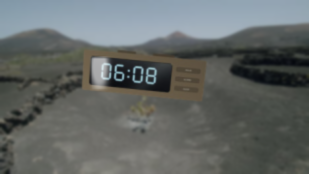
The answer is 6:08
